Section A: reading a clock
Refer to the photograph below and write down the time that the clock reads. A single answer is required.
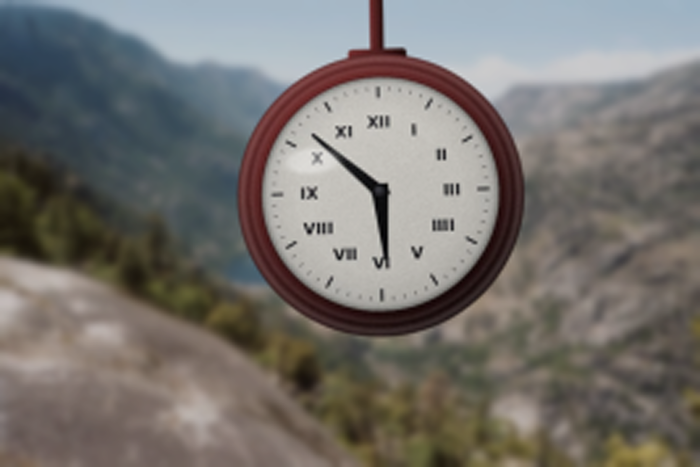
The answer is 5:52
